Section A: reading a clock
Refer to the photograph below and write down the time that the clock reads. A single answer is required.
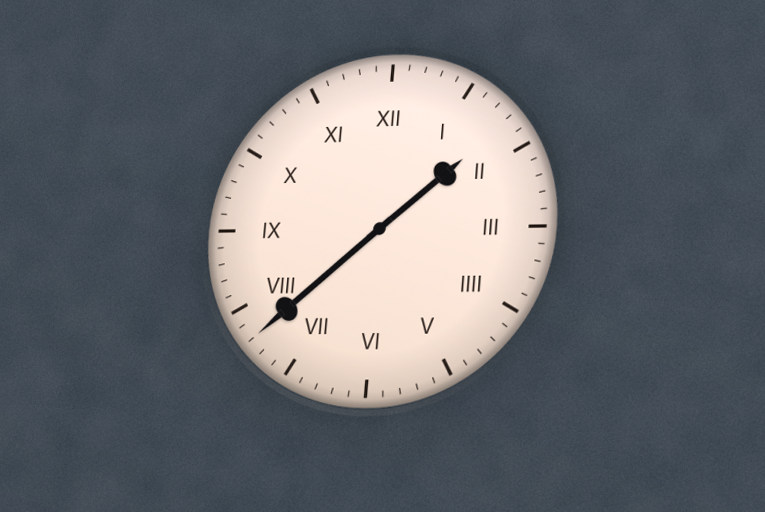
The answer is 1:38
